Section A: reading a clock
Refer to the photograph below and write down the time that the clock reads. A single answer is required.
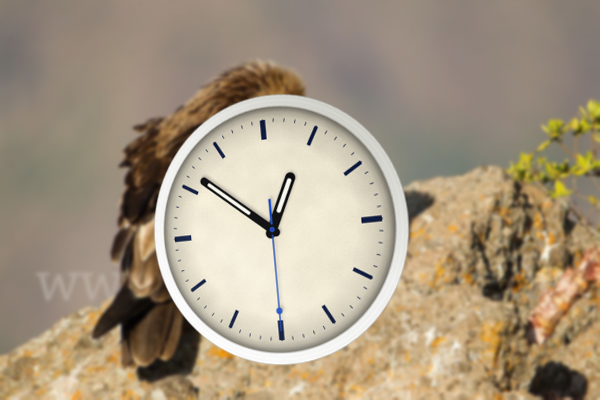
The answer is 12:51:30
